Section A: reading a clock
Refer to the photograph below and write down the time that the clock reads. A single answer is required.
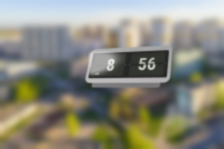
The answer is 8:56
